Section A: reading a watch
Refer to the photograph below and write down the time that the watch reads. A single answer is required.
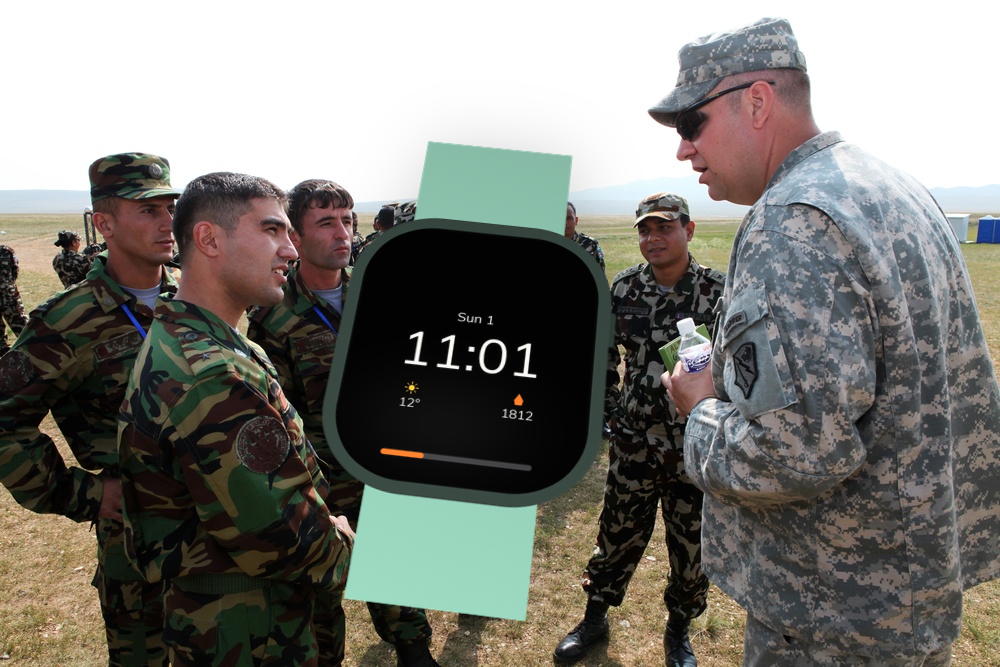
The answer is 11:01
